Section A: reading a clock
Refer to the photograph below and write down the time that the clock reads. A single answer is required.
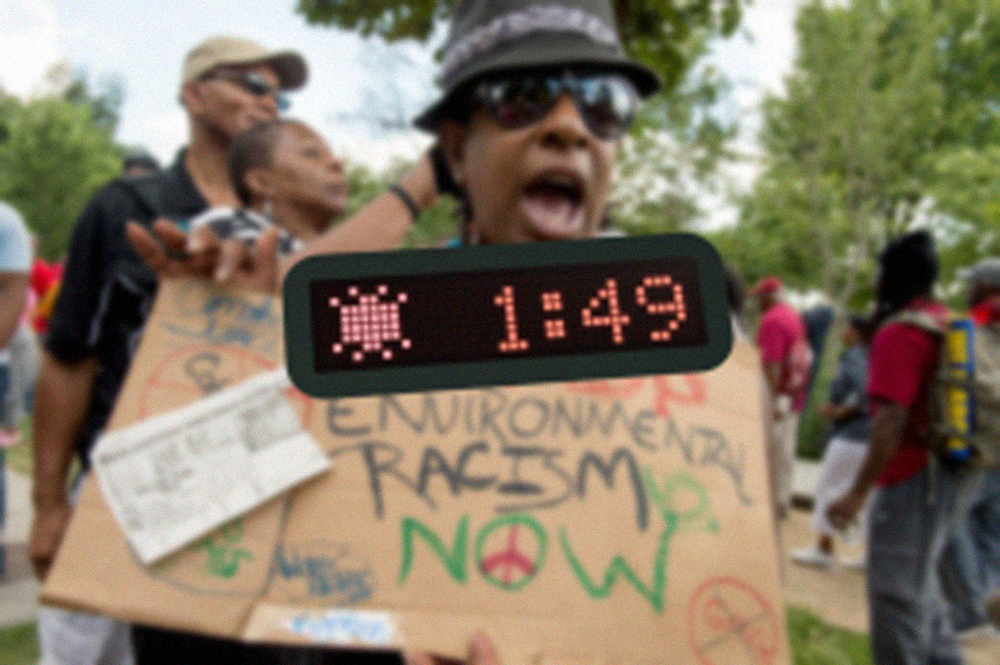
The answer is 1:49
